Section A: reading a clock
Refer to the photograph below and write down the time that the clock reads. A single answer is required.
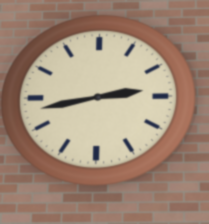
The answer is 2:43
